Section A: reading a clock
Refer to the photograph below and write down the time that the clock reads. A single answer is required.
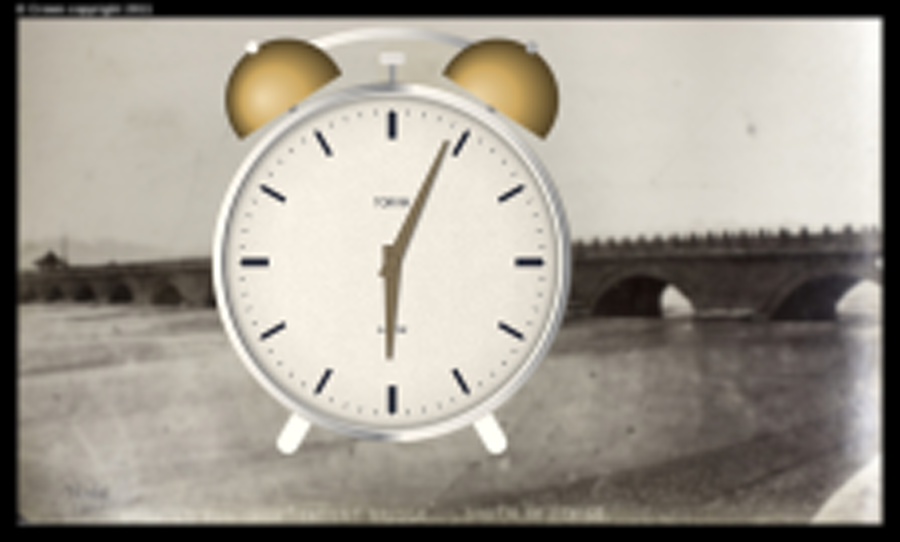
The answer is 6:04
